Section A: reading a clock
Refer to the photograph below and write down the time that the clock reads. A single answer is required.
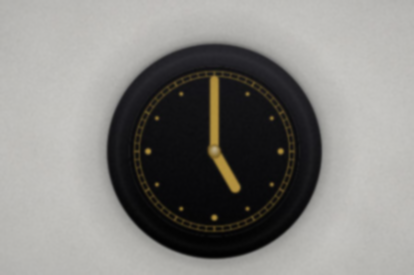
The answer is 5:00
